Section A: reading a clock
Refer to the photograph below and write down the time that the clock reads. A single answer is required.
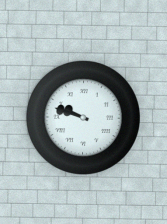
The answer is 9:48
